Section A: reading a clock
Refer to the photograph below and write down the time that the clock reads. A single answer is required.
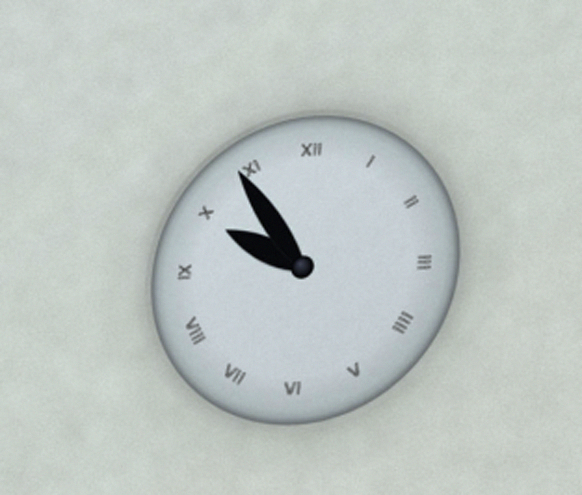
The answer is 9:54
